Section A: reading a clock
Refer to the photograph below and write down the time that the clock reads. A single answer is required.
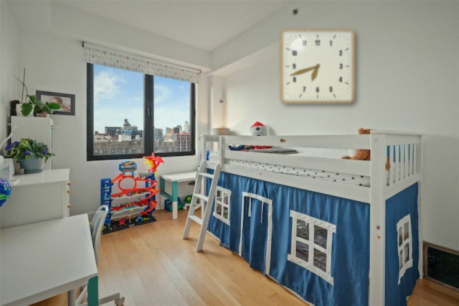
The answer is 6:42
